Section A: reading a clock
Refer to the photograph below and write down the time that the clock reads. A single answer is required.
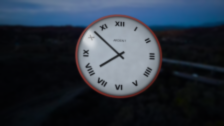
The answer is 7:52
